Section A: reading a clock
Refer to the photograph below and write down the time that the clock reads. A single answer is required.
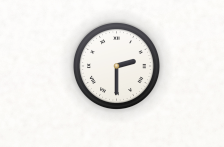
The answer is 2:30
